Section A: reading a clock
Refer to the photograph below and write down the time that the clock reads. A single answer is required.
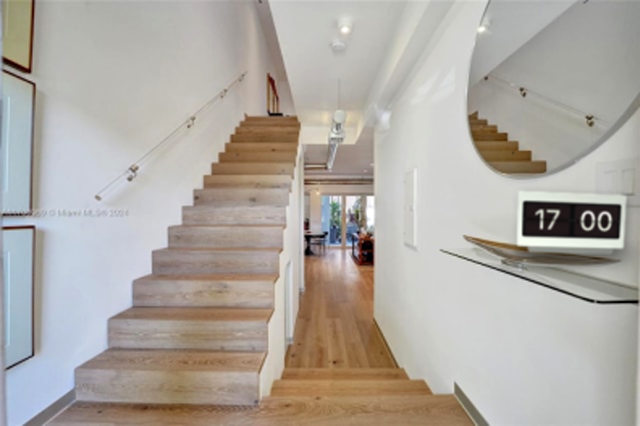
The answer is 17:00
